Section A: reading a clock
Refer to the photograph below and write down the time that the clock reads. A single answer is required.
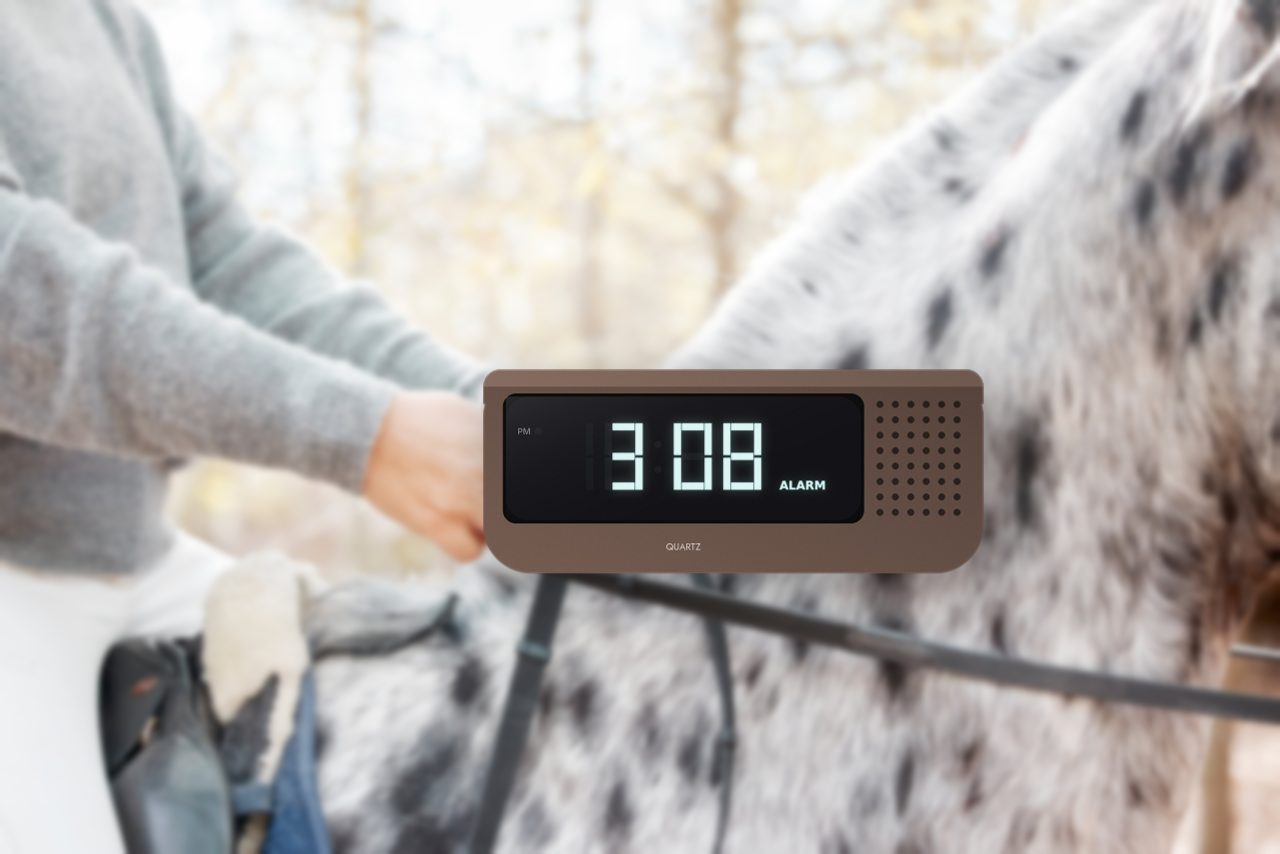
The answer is 3:08
